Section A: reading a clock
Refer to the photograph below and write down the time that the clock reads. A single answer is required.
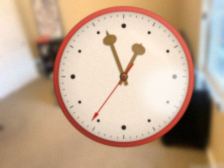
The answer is 12:56:36
